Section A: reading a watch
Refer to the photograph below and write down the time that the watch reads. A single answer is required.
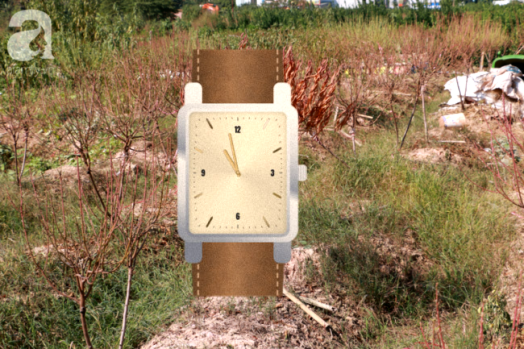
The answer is 10:58
